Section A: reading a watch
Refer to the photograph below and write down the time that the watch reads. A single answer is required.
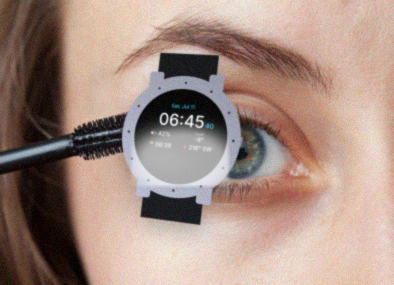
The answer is 6:45
